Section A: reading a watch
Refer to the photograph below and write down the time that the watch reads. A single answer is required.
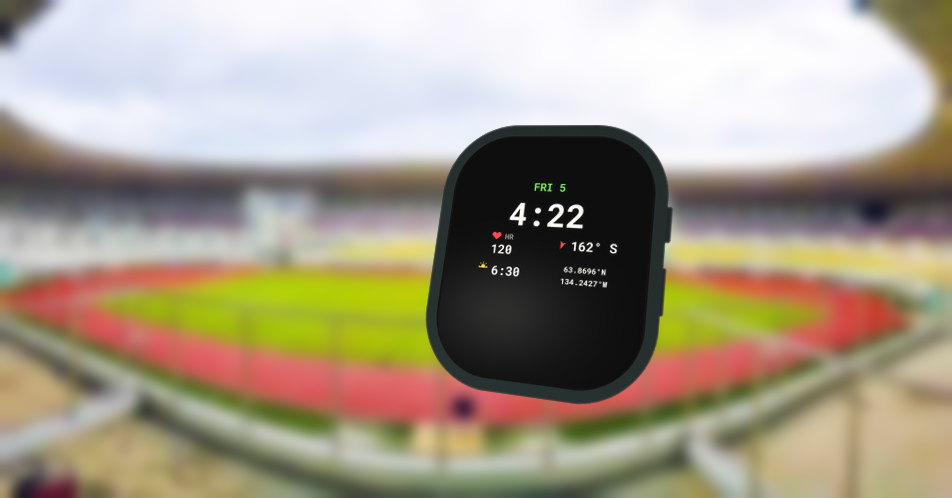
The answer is 4:22
